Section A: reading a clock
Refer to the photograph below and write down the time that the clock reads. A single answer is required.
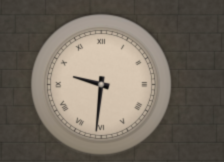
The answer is 9:31
